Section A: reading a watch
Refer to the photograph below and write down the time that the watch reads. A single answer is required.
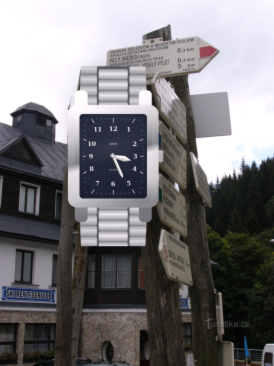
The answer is 3:26
